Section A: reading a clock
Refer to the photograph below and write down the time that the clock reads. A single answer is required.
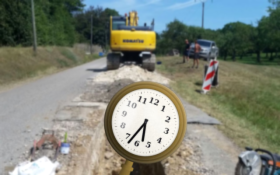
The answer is 5:33
